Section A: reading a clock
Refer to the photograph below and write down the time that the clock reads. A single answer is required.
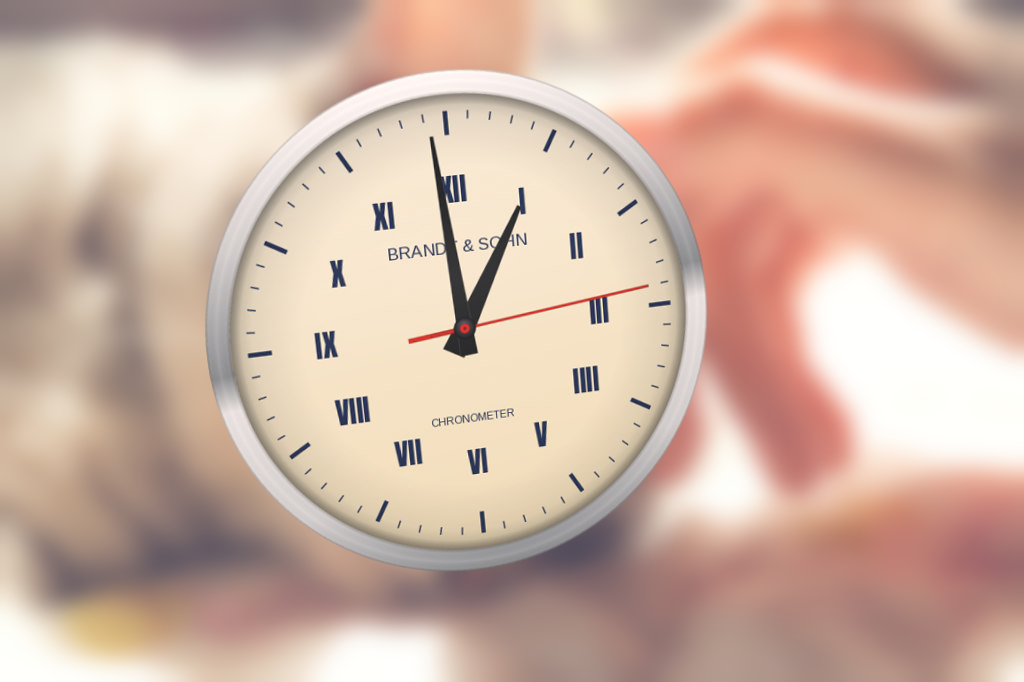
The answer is 12:59:14
